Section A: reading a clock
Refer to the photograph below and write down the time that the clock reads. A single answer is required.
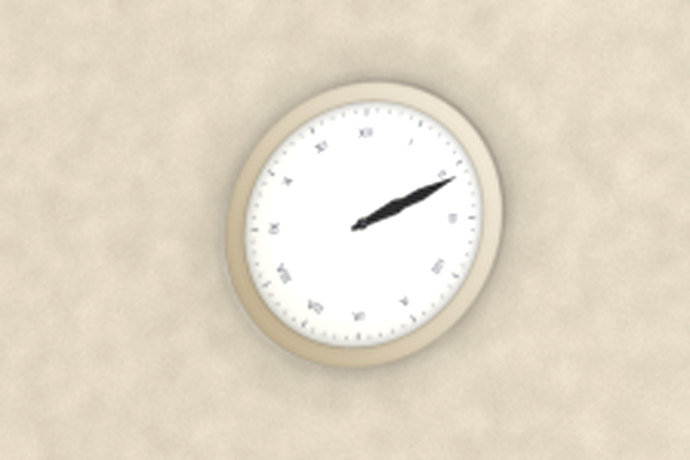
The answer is 2:11
